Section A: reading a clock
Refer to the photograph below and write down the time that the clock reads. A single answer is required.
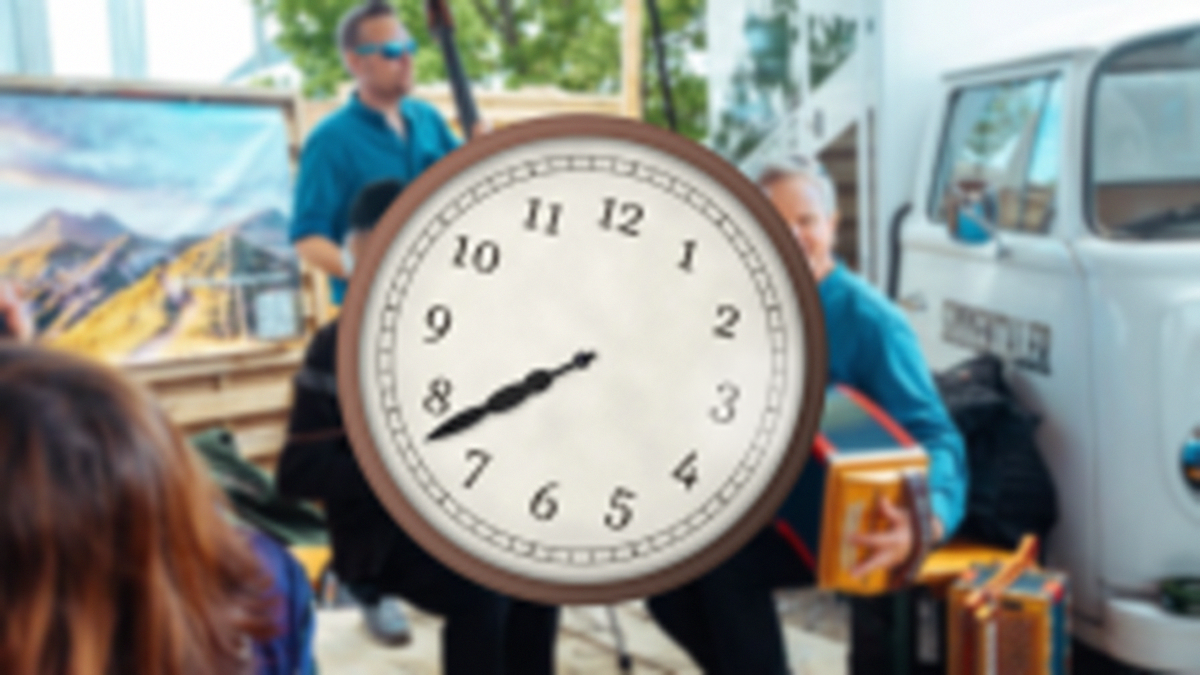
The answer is 7:38
